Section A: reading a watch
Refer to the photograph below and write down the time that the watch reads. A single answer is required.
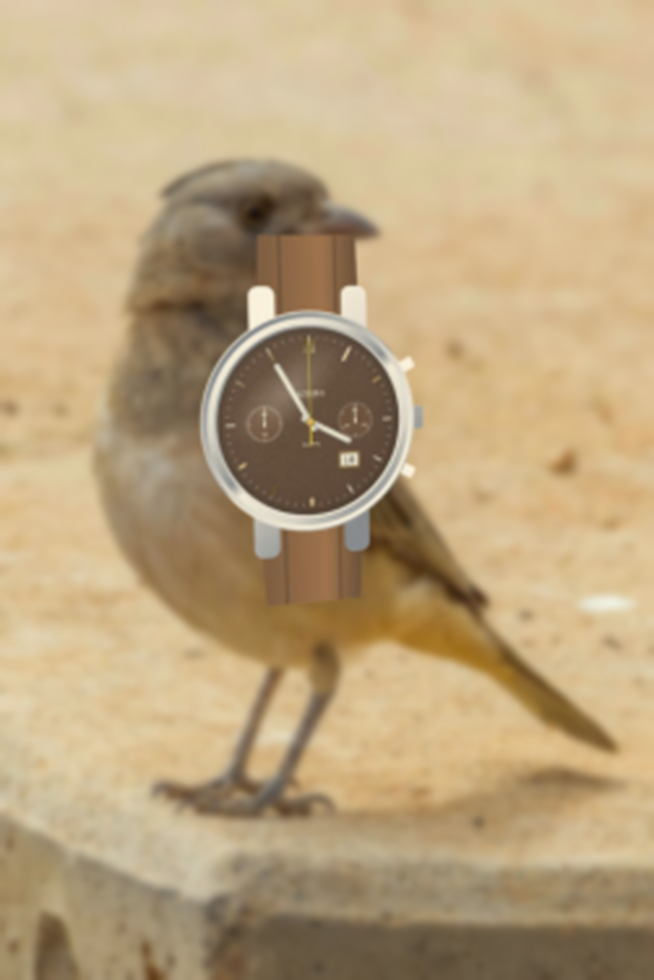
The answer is 3:55
